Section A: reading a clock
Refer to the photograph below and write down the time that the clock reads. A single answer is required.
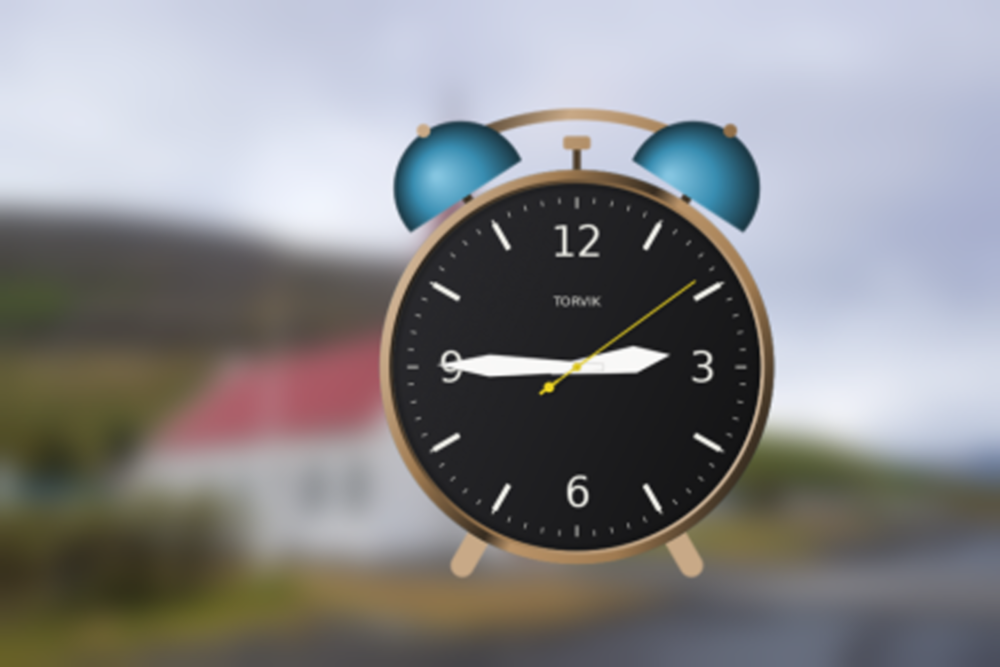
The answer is 2:45:09
